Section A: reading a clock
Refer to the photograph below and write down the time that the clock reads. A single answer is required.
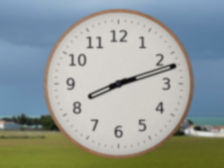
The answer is 8:12
